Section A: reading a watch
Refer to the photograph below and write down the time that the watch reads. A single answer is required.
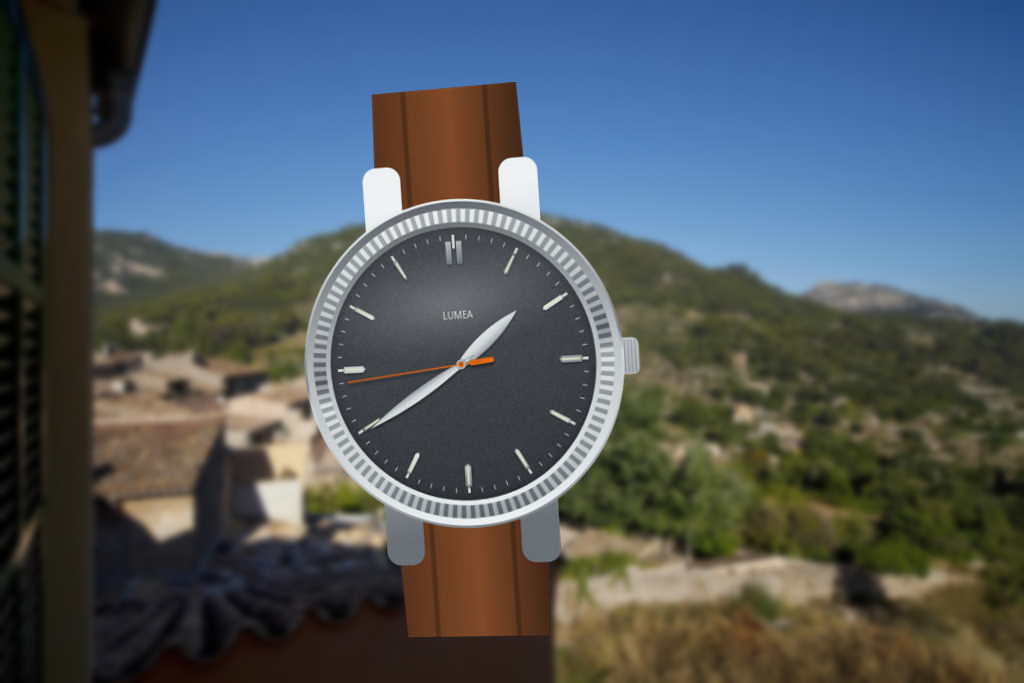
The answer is 1:39:44
